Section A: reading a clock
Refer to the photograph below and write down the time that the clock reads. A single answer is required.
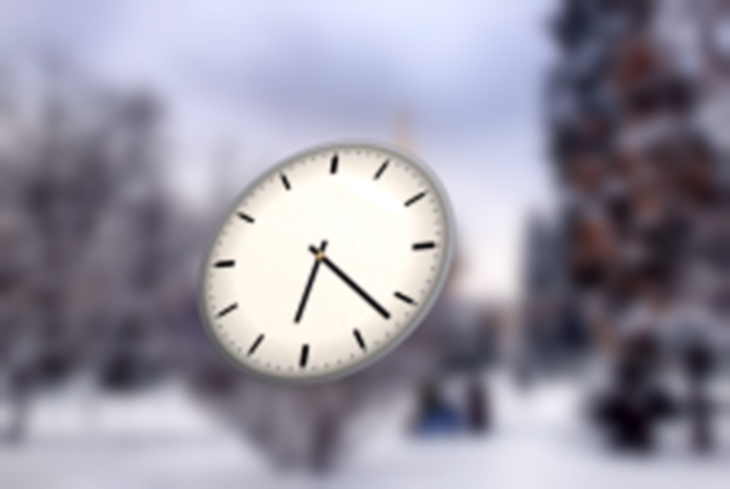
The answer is 6:22
